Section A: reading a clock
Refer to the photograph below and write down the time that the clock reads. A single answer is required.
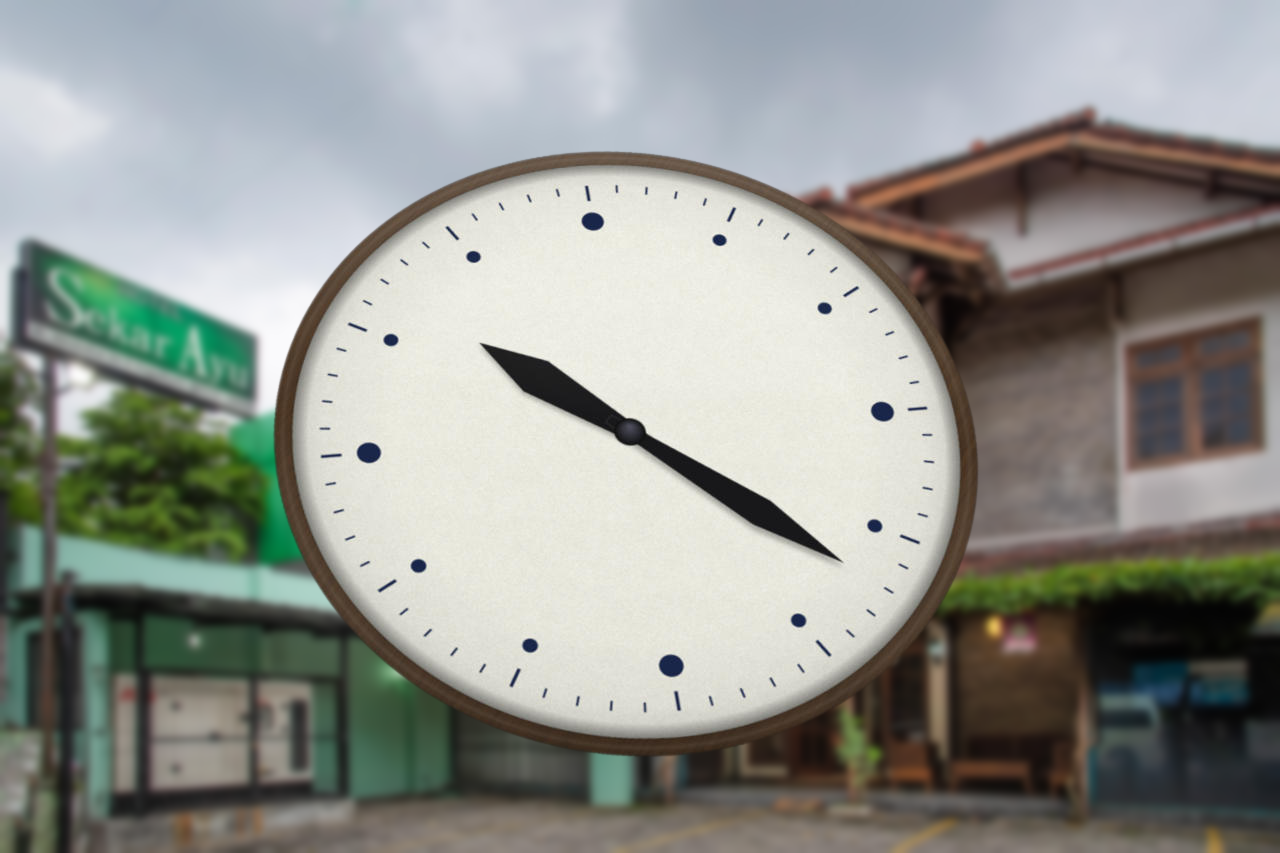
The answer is 10:22
